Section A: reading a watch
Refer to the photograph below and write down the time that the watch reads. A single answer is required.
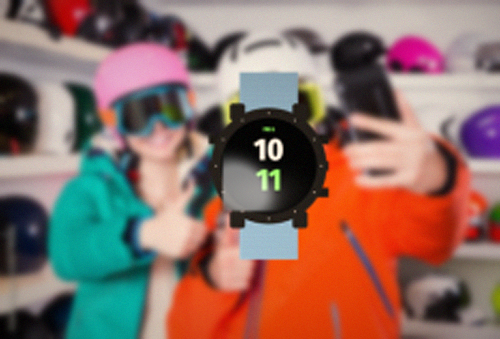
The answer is 10:11
